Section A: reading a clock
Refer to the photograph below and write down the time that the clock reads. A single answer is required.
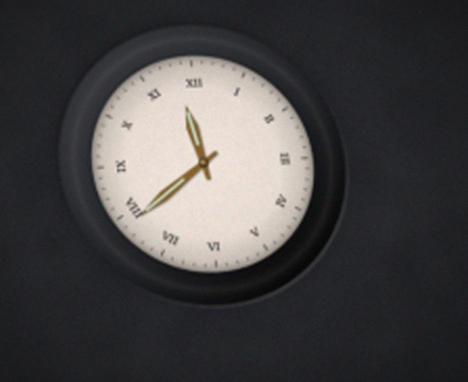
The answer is 11:39
